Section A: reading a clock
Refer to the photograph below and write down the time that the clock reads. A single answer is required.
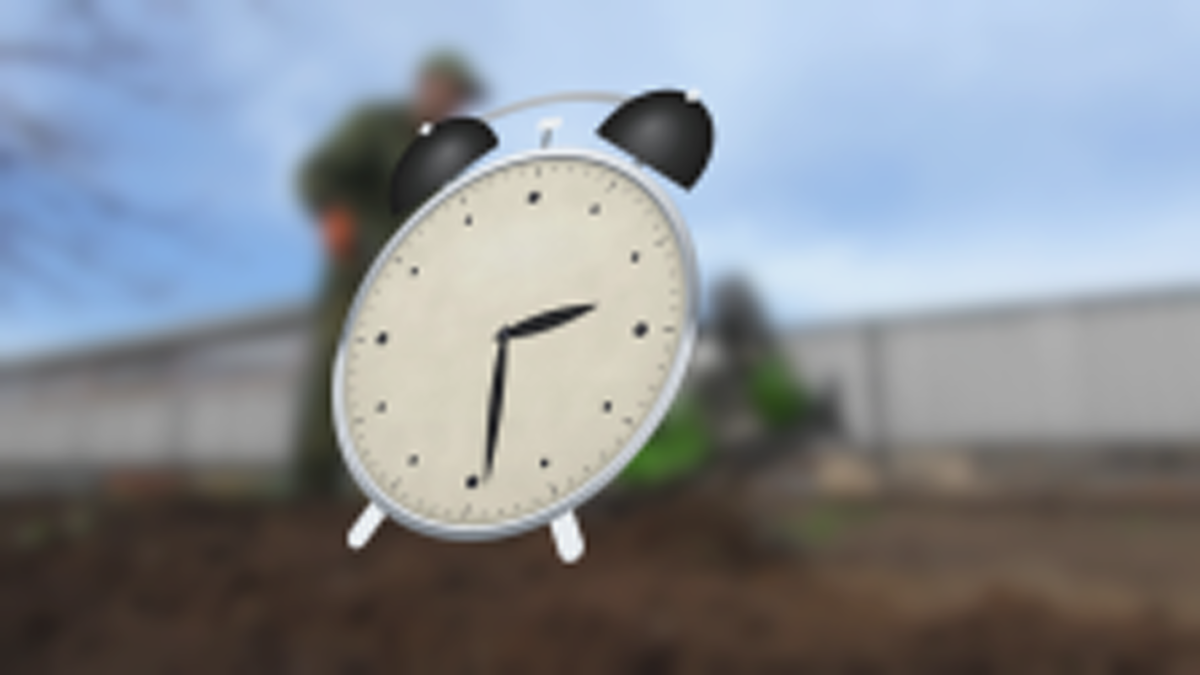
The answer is 2:29
